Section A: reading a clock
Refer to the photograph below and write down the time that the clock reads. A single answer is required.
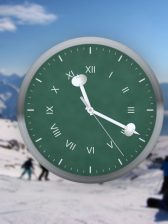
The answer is 11:19:24
